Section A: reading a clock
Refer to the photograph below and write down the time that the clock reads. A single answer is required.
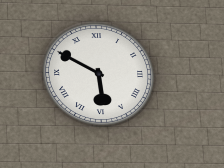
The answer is 5:50
